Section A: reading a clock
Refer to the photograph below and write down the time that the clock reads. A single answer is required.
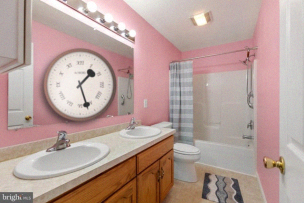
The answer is 1:27
